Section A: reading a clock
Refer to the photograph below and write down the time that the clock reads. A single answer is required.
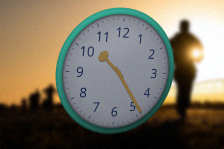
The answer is 10:24
